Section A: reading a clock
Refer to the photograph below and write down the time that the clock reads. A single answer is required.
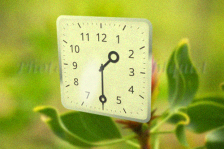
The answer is 1:30
